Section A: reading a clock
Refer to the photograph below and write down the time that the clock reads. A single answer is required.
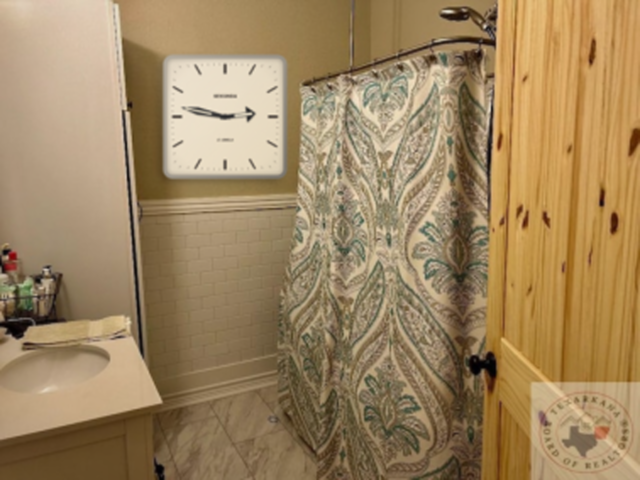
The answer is 2:47
